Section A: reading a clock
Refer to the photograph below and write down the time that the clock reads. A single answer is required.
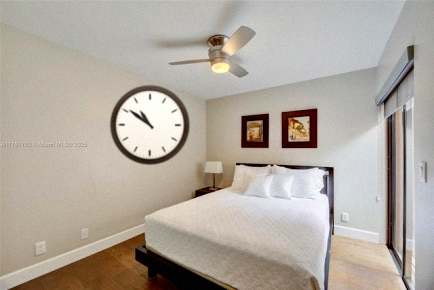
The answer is 10:51
